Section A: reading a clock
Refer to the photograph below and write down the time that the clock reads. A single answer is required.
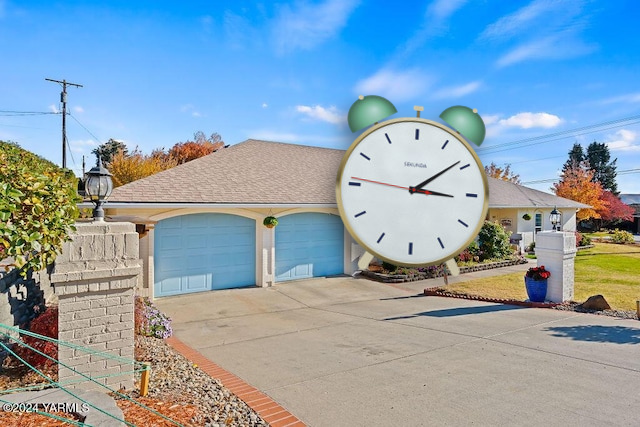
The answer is 3:08:46
